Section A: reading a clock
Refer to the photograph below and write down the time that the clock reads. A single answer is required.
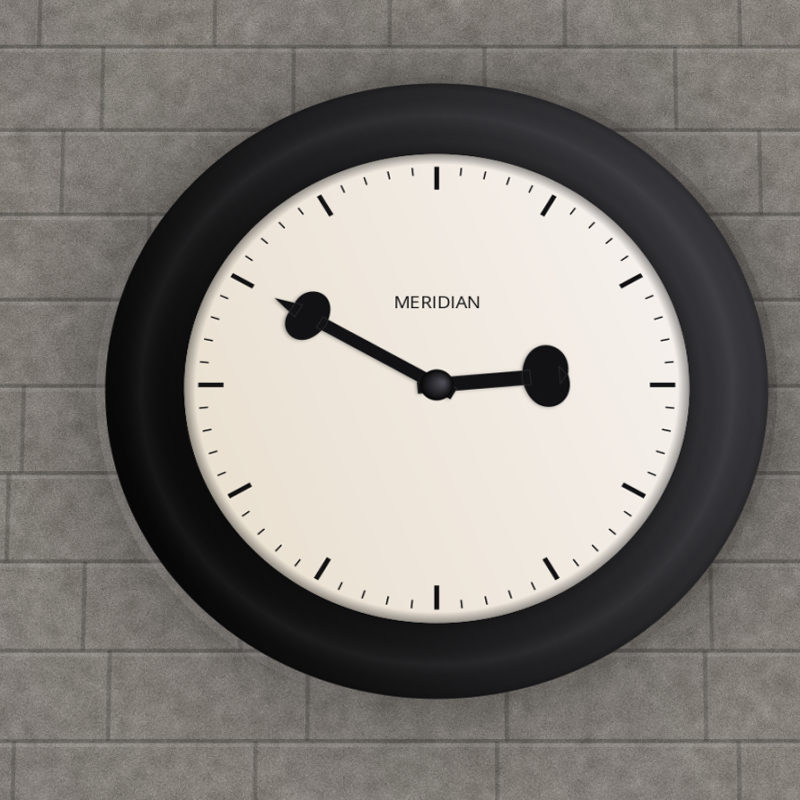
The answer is 2:50
